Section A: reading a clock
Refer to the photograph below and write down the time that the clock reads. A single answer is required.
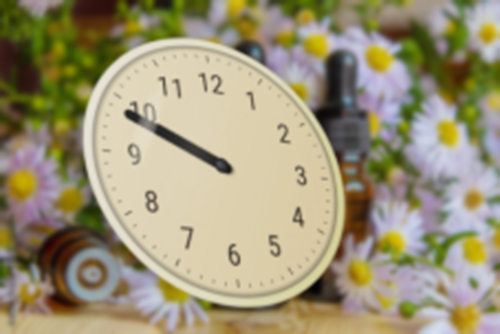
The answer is 9:49
